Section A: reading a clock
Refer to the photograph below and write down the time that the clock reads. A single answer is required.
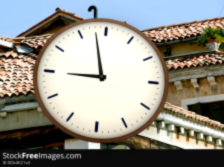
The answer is 8:58
